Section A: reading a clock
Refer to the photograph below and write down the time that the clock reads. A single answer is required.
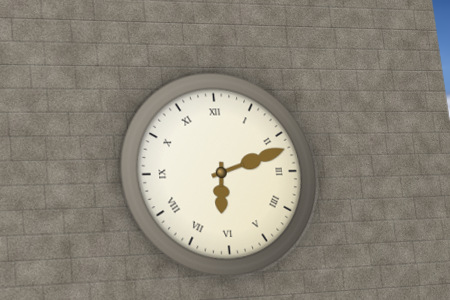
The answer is 6:12
